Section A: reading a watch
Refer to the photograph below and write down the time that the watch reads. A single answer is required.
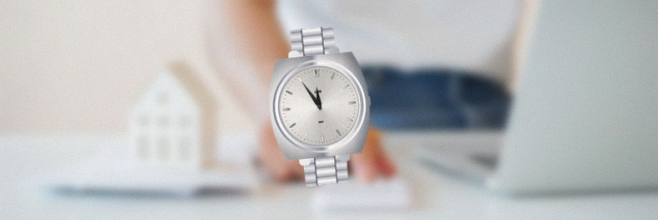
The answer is 11:55
